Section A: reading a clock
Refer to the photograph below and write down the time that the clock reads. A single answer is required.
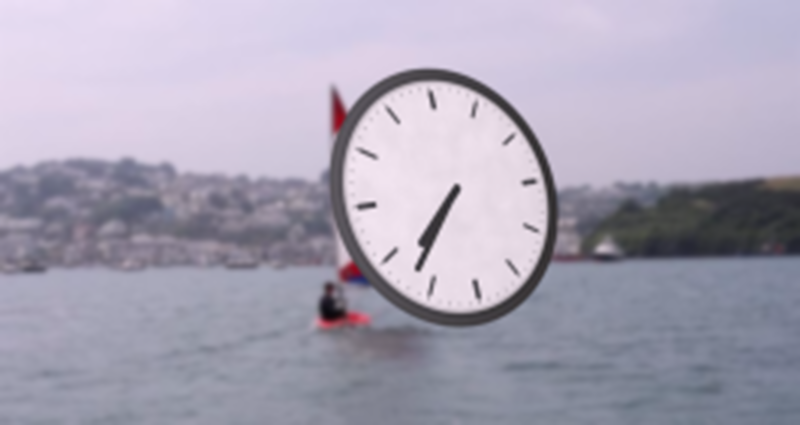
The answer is 7:37
